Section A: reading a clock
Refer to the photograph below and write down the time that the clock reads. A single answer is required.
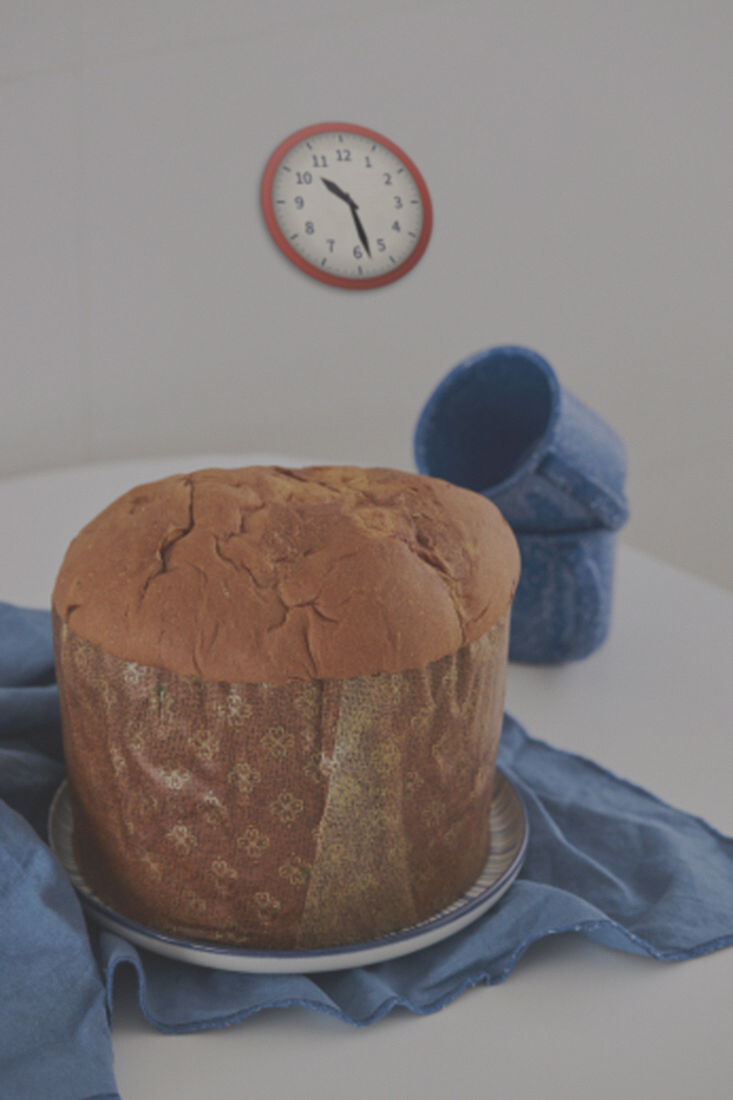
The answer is 10:28
